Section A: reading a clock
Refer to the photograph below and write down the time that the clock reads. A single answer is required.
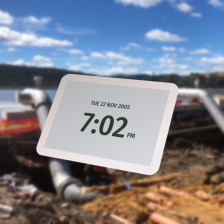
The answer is 7:02
